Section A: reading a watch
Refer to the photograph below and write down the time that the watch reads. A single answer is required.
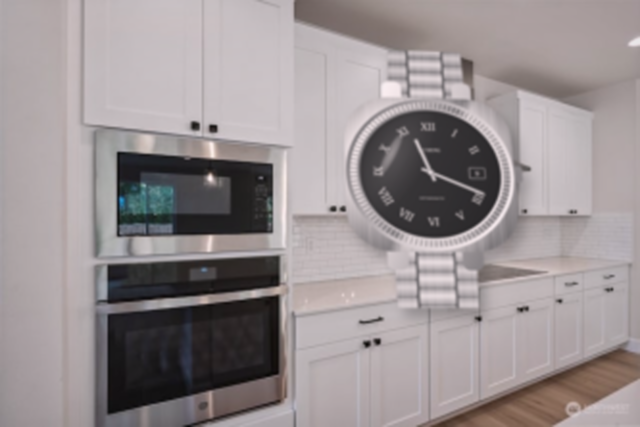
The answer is 11:19
